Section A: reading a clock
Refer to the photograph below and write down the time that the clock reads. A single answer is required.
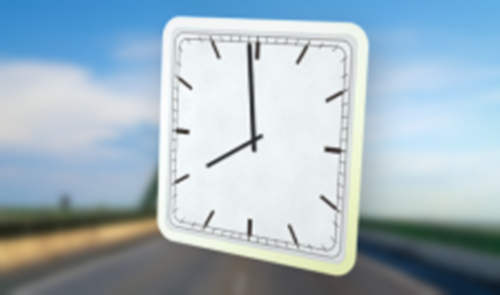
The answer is 7:59
